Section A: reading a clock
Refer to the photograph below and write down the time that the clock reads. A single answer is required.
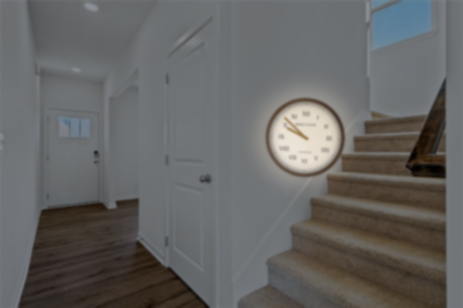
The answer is 9:52
